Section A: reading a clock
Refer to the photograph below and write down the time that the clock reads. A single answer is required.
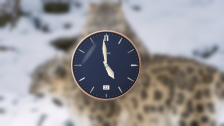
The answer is 4:59
